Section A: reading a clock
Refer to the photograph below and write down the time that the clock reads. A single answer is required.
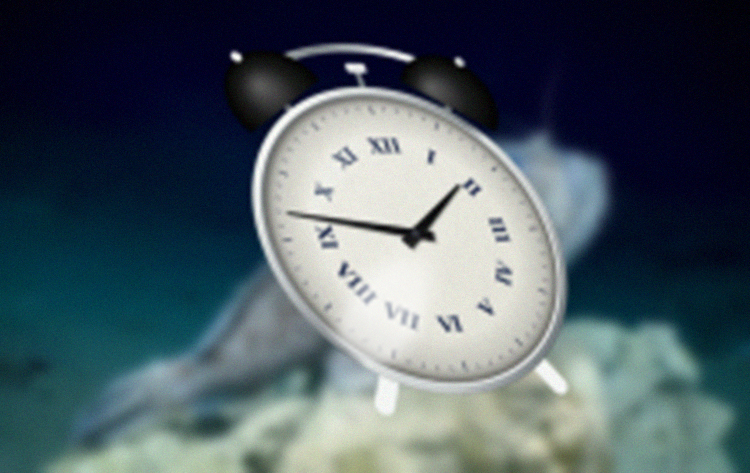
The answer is 1:47
